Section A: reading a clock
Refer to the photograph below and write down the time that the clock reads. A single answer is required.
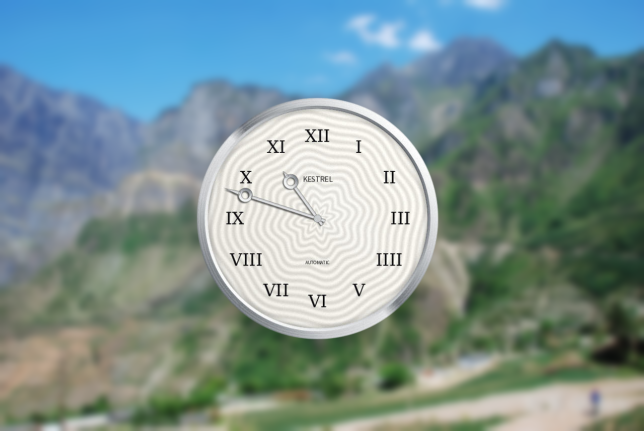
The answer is 10:48
